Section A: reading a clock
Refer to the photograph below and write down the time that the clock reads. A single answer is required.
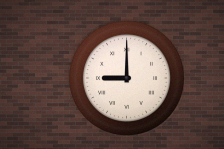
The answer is 9:00
